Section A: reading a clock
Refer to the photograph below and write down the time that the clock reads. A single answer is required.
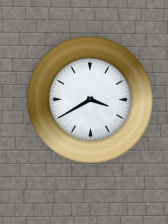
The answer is 3:40
